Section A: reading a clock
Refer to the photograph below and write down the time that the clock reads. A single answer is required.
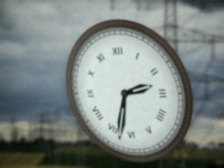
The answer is 2:33
